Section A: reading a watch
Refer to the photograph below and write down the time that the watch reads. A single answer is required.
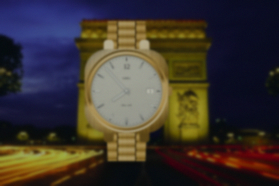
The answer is 7:53
